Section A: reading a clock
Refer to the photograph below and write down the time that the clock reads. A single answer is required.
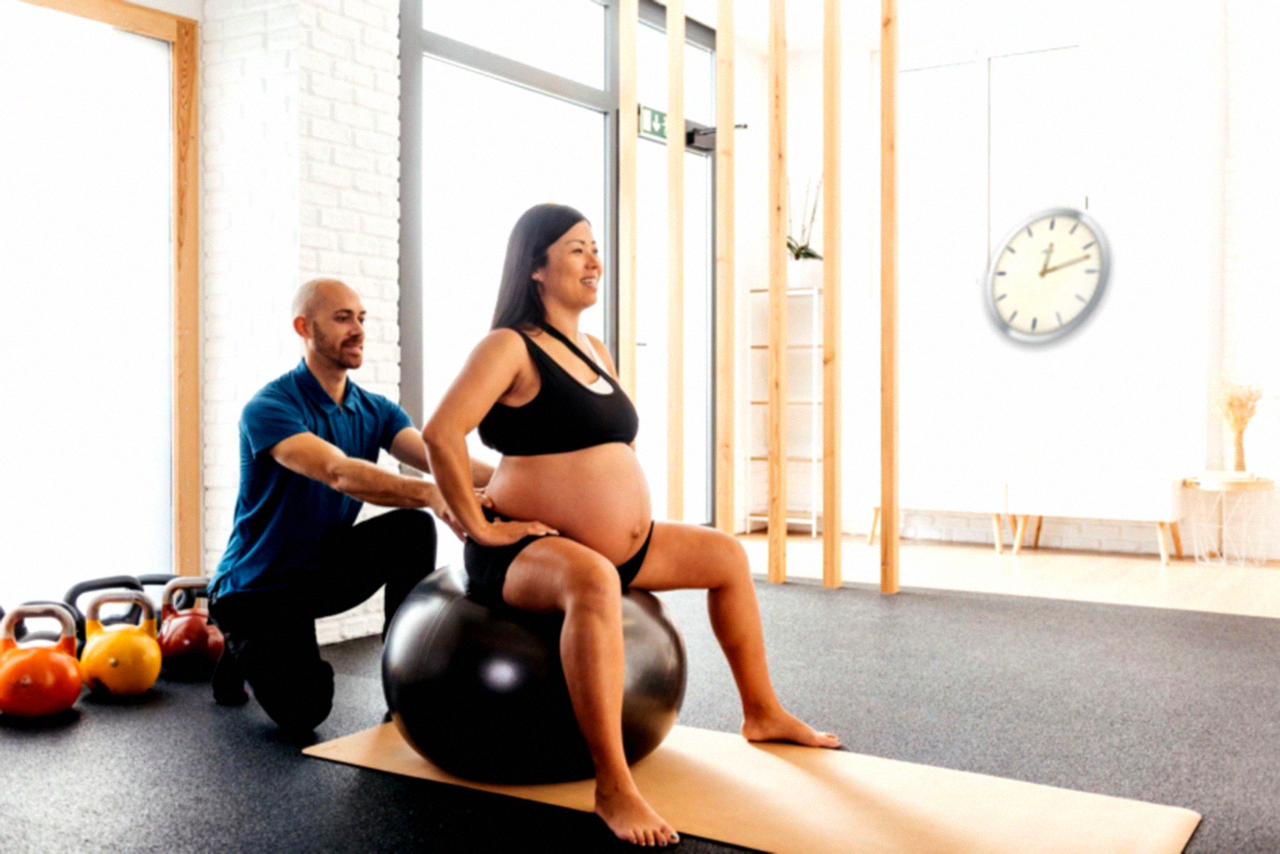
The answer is 12:12
